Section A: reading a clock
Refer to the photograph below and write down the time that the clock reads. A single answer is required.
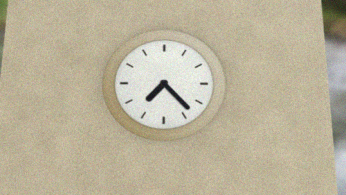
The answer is 7:23
